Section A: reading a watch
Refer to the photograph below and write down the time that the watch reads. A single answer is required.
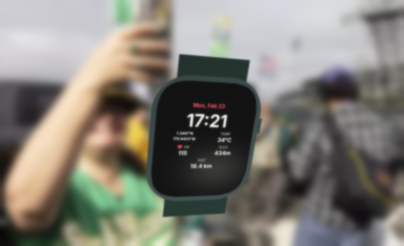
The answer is 17:21
